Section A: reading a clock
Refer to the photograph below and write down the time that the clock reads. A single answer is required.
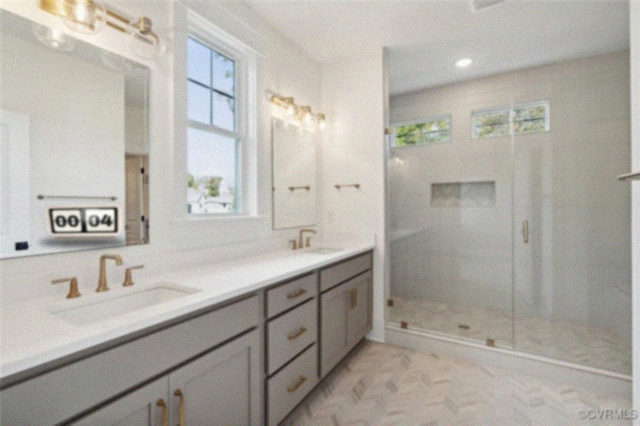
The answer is 0:04
